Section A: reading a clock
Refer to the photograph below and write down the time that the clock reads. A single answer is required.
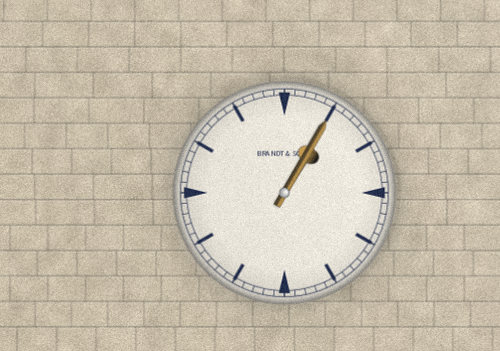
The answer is 1:05
